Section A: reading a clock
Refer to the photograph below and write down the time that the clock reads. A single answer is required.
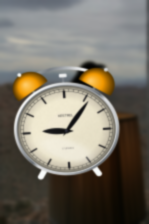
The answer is 9:06
